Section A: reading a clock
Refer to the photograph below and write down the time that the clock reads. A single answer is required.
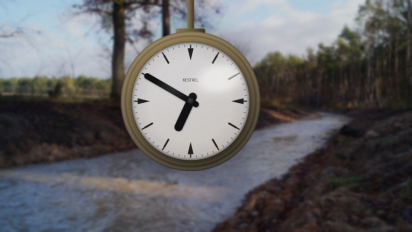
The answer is 6:50
